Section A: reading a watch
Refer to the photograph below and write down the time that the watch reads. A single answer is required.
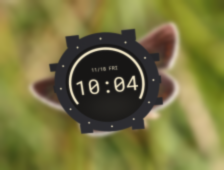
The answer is 10:04
